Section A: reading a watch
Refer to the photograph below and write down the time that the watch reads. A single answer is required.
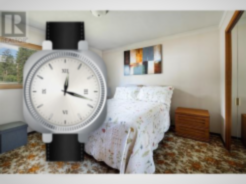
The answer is 12:18
